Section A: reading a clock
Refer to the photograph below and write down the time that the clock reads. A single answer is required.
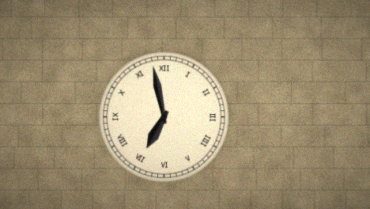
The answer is 6:58
